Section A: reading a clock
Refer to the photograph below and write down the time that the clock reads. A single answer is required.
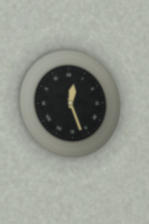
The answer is 12:27
